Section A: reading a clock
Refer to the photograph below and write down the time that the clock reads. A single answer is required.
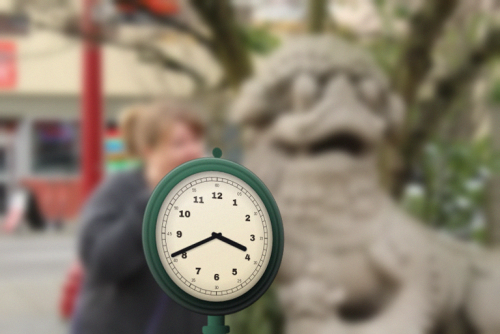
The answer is 3:41
